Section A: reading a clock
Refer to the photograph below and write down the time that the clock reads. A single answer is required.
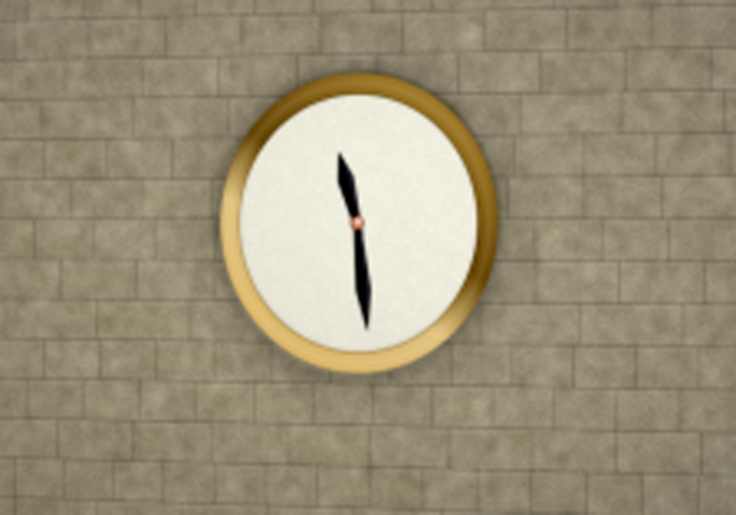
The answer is 11:29
